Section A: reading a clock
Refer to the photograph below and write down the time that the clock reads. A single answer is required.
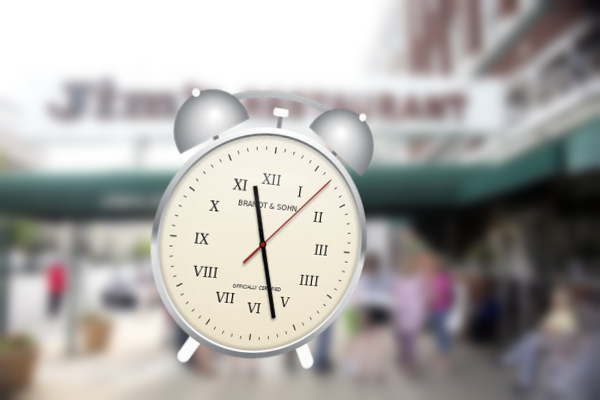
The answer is 11:27:07
